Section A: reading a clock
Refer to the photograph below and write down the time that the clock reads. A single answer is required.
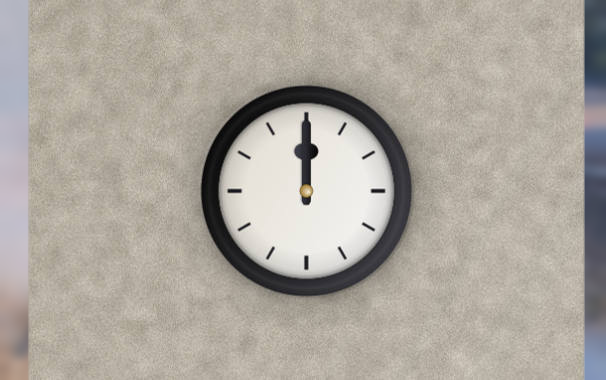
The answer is 12:00
